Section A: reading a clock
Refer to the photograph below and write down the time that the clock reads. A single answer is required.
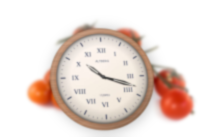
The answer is 10:18
